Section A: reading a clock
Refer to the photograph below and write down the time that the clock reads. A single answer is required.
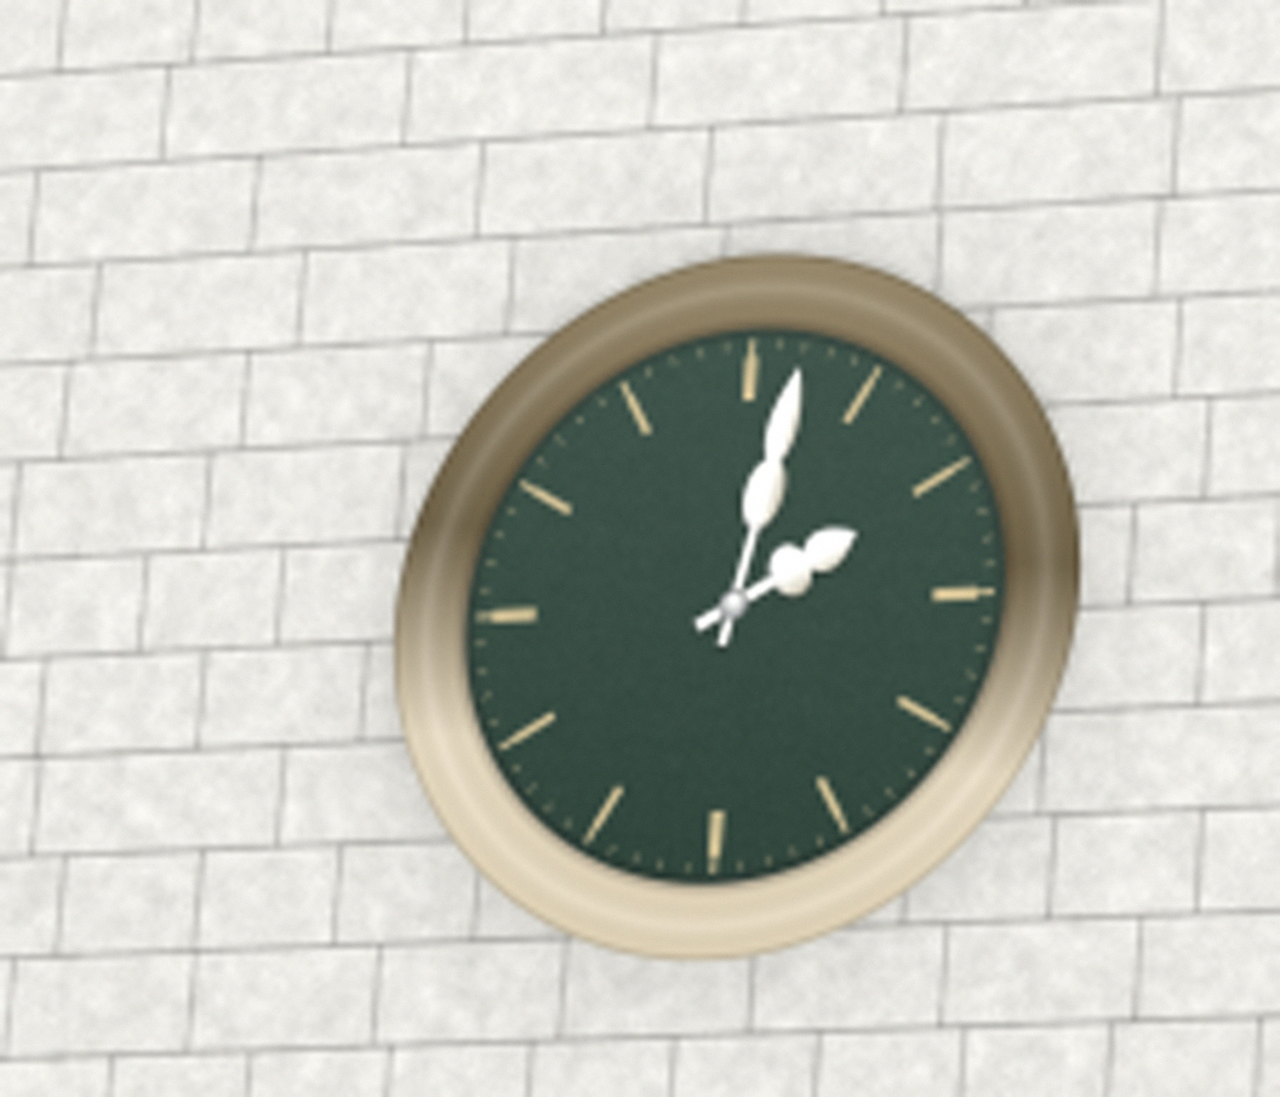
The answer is 2:02
